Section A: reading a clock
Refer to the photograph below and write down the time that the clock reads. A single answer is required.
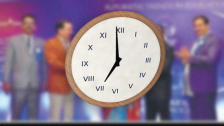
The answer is 6:59
